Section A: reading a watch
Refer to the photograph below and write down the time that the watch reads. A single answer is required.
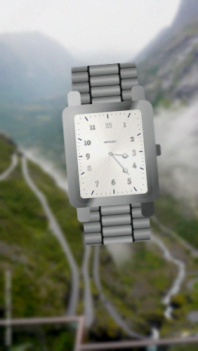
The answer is 3:24
